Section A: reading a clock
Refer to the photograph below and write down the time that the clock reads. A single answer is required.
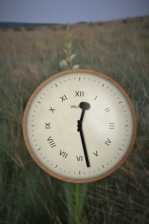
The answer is 12:28
